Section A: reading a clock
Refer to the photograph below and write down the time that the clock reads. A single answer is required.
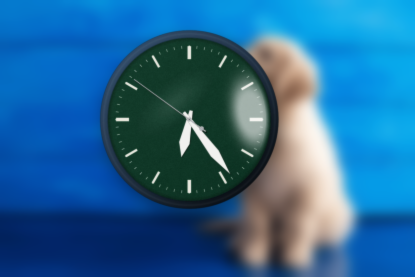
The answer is 6:23:51
